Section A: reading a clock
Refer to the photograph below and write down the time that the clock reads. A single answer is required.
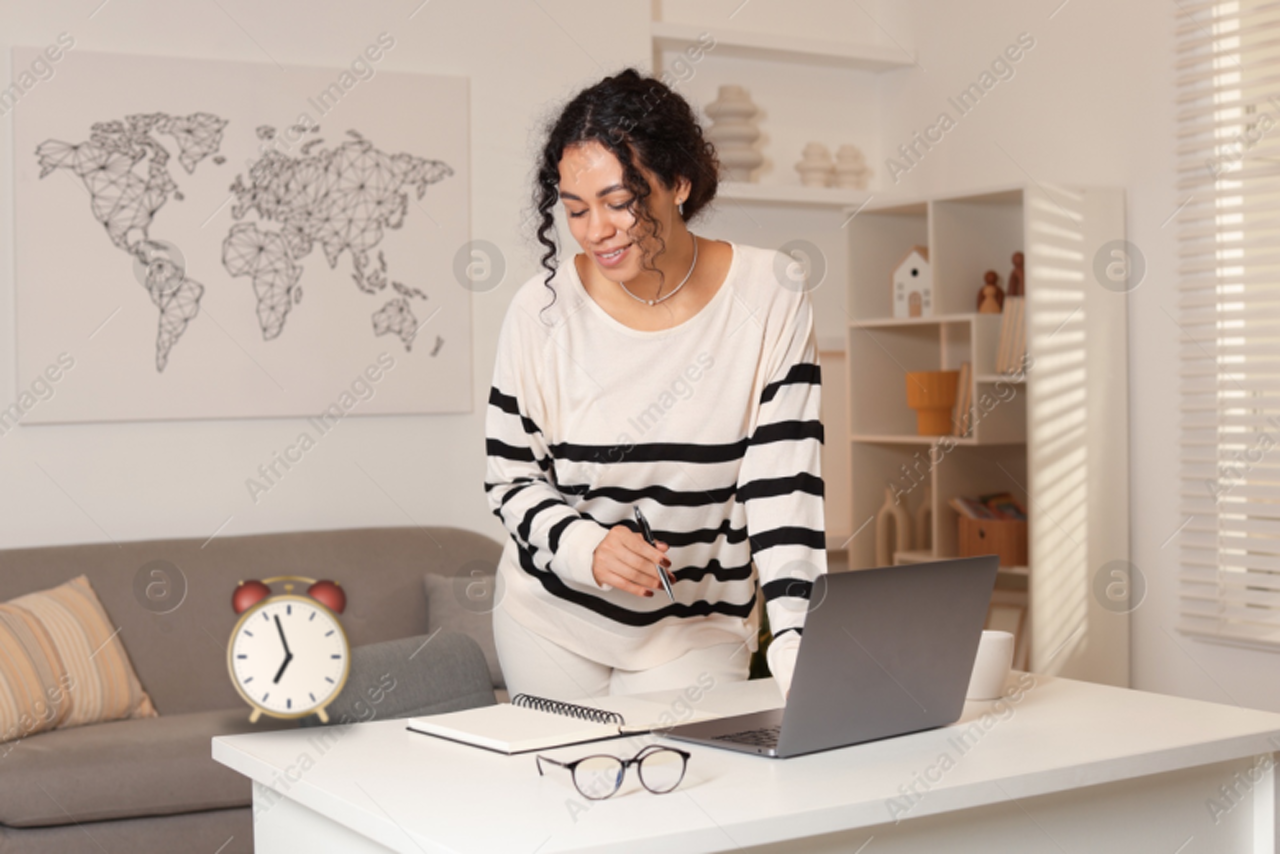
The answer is 6:57
